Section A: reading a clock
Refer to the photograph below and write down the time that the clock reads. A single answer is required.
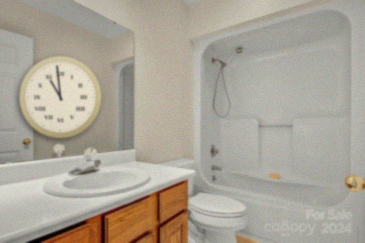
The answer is 10:59
